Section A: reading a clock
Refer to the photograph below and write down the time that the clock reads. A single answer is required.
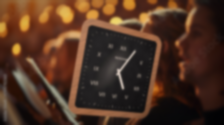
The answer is 5:05
